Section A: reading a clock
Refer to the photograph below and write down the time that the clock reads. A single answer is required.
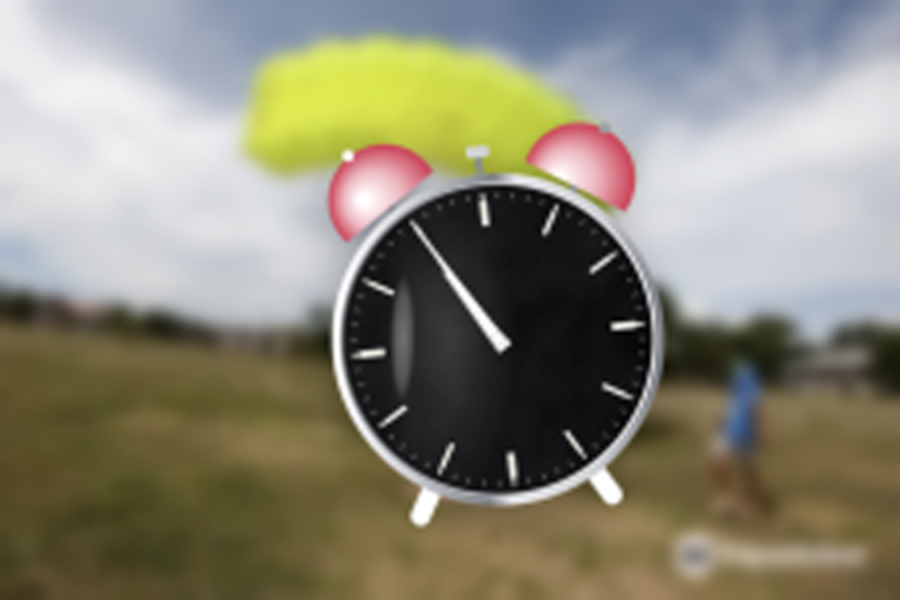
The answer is 10:55
